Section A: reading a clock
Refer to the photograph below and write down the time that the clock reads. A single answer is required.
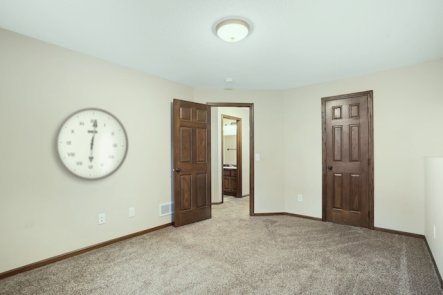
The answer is 6:01
